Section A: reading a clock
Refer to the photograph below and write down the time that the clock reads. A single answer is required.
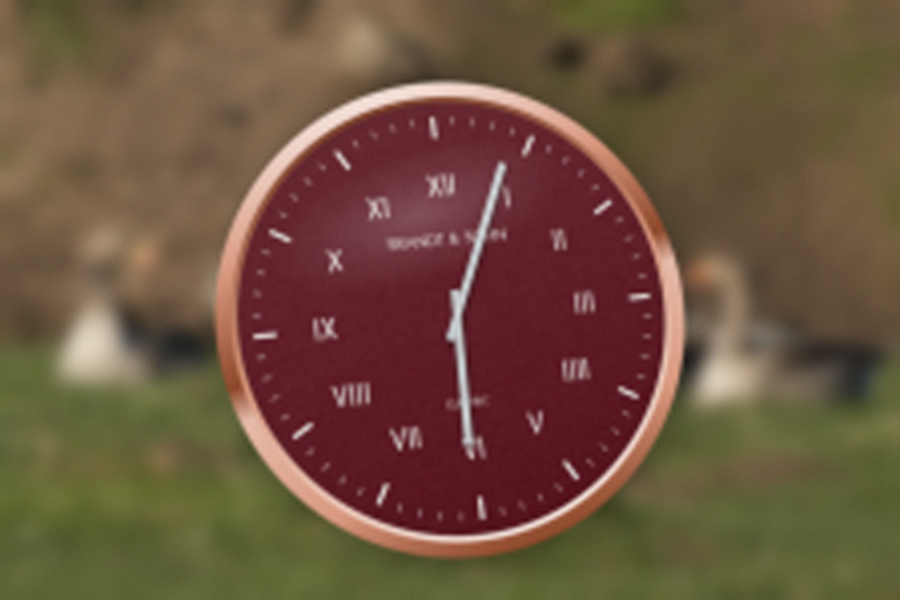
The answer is 6:04
